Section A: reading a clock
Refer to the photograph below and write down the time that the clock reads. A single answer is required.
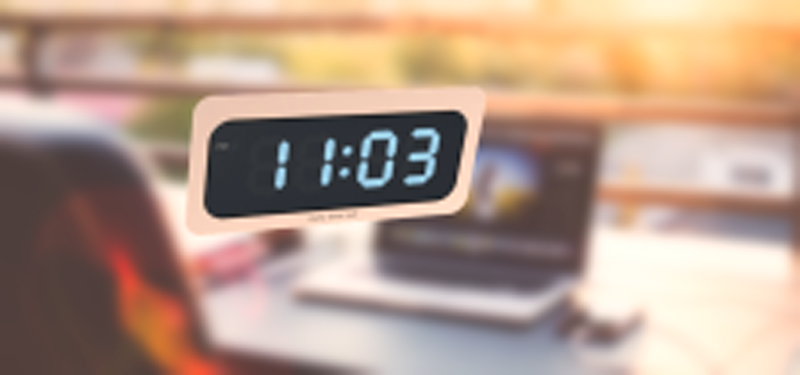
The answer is 11:03
